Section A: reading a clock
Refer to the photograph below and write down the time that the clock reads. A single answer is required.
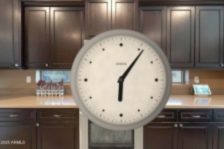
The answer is 6:06
